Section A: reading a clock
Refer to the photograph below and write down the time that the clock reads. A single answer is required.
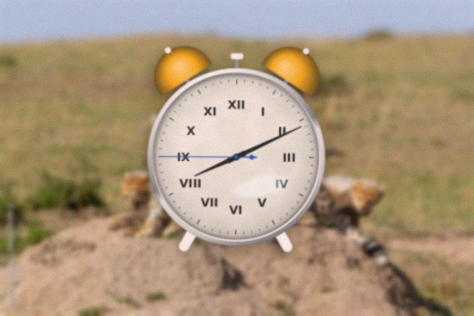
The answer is 8:10:45
